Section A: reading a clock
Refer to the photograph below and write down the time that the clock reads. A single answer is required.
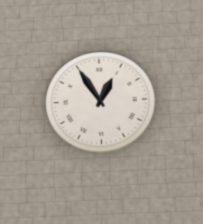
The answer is 12:55
